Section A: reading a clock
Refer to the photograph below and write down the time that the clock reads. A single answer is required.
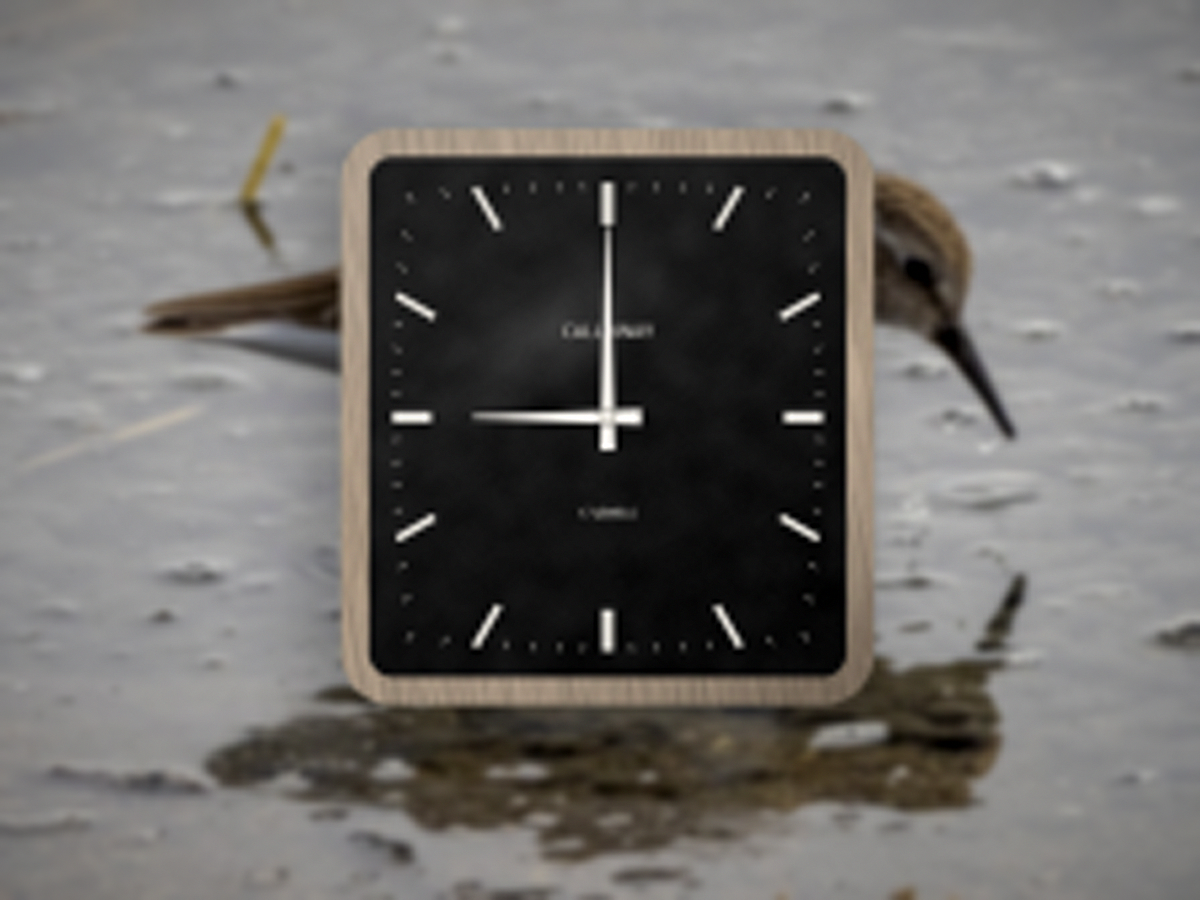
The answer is 9:00
